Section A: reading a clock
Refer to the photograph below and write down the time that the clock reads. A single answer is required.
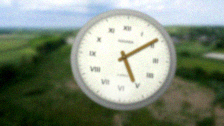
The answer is 5:09
